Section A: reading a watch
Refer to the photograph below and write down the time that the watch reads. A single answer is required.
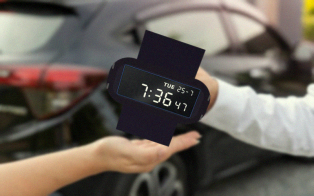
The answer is 7:36:47
